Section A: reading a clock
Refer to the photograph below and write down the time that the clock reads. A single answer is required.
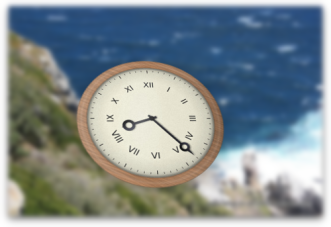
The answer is 8:23
